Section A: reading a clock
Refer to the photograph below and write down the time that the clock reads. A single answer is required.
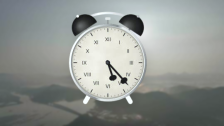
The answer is 5:23
